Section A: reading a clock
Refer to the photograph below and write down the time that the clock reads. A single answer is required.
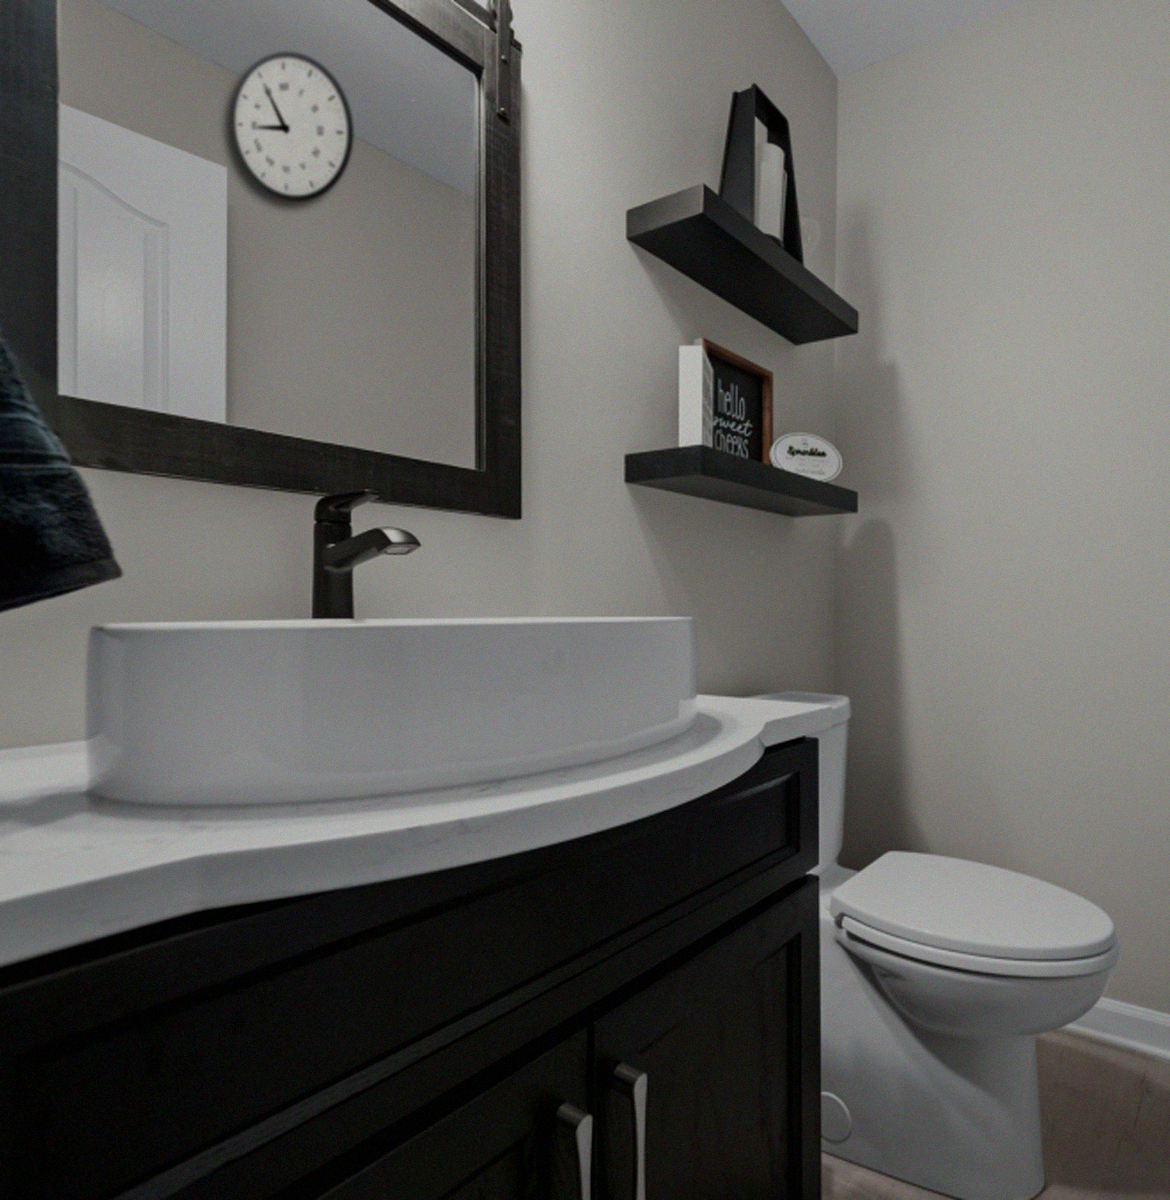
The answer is 8:55
